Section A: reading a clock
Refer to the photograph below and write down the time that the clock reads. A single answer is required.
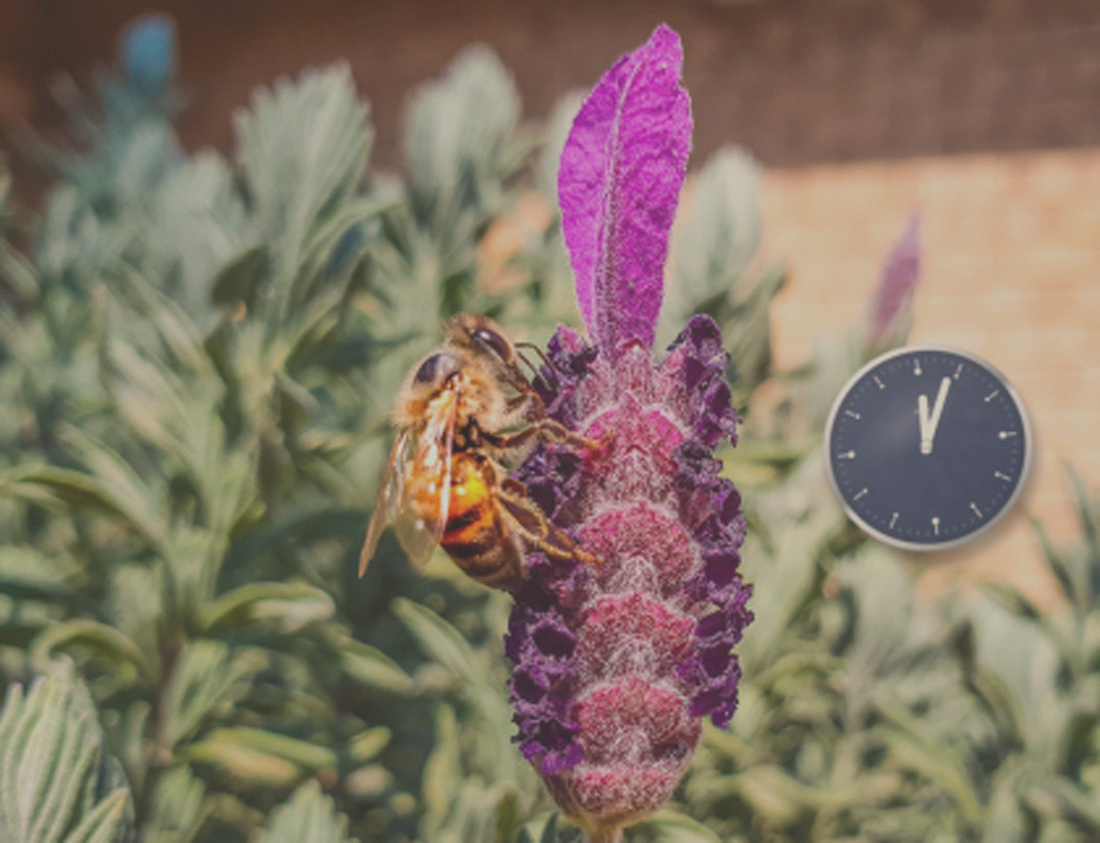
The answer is 12:04
